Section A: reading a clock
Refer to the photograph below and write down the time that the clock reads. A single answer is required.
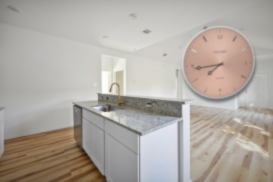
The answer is 7:44
